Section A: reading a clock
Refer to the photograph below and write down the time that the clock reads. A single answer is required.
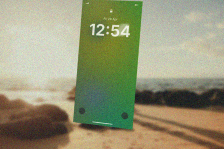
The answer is 12:54
